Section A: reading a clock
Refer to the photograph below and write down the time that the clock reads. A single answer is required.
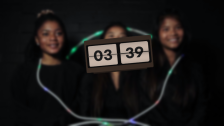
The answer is 3:39
